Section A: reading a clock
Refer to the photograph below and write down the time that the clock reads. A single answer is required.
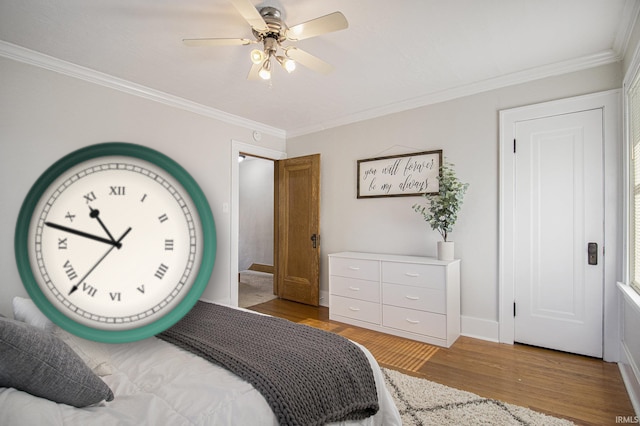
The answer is 10:47:37
